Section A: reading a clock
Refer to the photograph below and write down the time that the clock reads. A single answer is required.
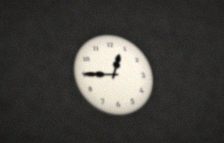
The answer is 12:45
